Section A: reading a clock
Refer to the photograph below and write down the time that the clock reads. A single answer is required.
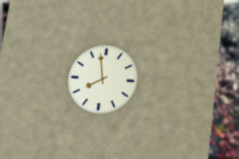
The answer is 7:58
